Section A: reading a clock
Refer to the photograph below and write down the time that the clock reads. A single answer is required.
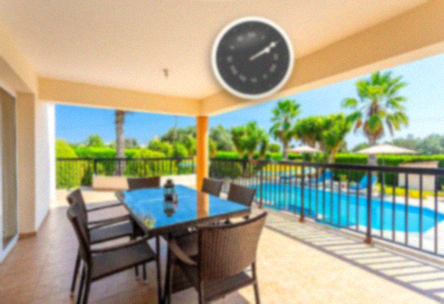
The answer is 2:10
